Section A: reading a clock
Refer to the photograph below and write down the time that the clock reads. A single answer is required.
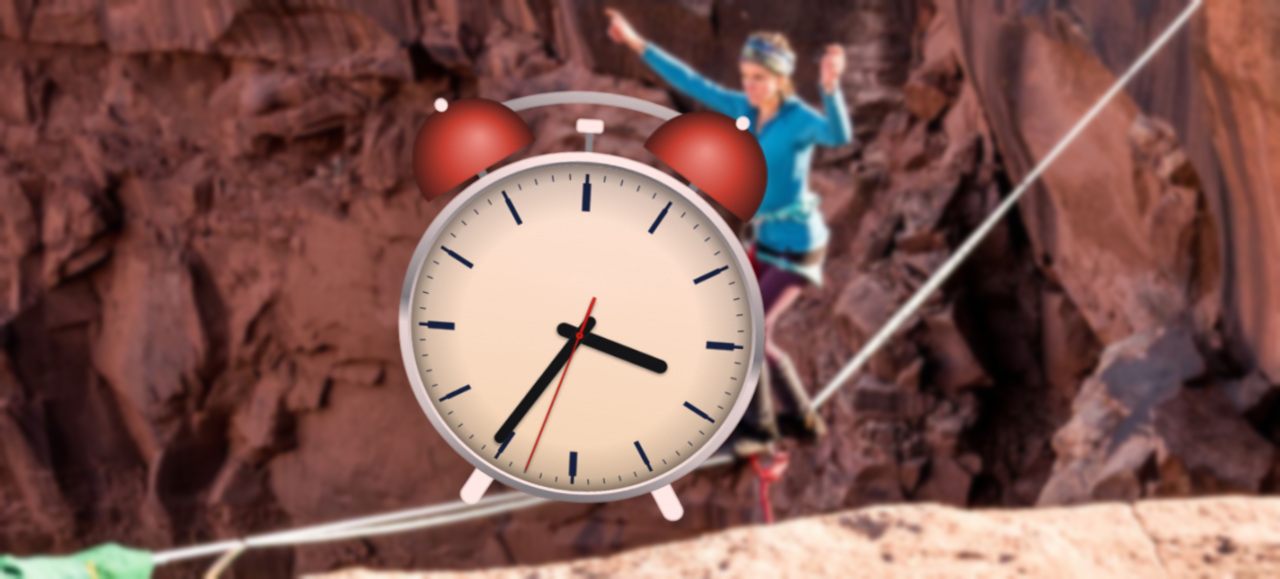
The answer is 3:35:33
